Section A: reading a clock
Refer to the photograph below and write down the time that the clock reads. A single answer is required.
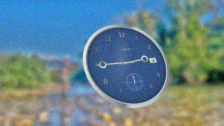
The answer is 2:45
